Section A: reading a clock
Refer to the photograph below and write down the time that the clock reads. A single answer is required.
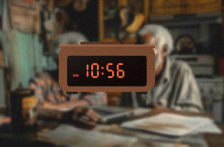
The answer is 10:56
